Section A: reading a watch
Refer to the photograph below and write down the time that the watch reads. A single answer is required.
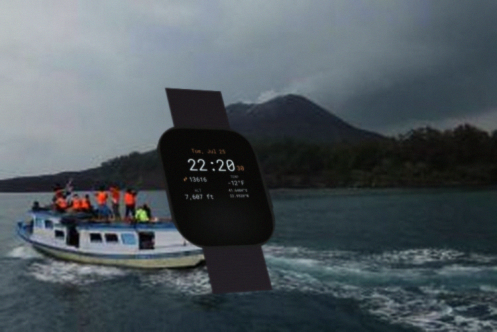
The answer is 22:20
